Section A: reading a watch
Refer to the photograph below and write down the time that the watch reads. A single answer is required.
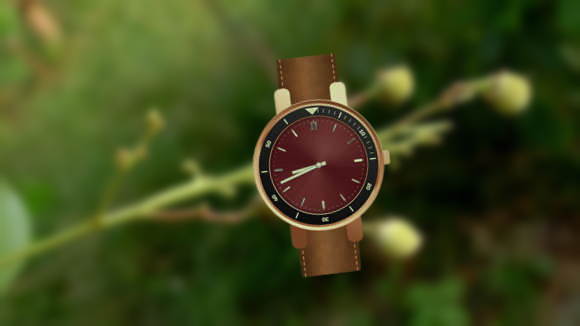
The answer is 8:42
